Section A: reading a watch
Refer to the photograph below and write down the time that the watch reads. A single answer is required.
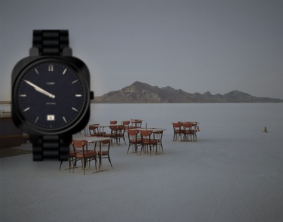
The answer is 9:50
